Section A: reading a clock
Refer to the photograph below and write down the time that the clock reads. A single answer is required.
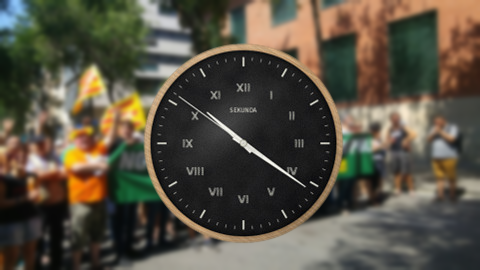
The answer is 10:20:51
